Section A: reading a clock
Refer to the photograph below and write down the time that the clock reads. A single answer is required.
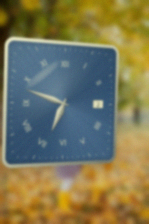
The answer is 6:48
